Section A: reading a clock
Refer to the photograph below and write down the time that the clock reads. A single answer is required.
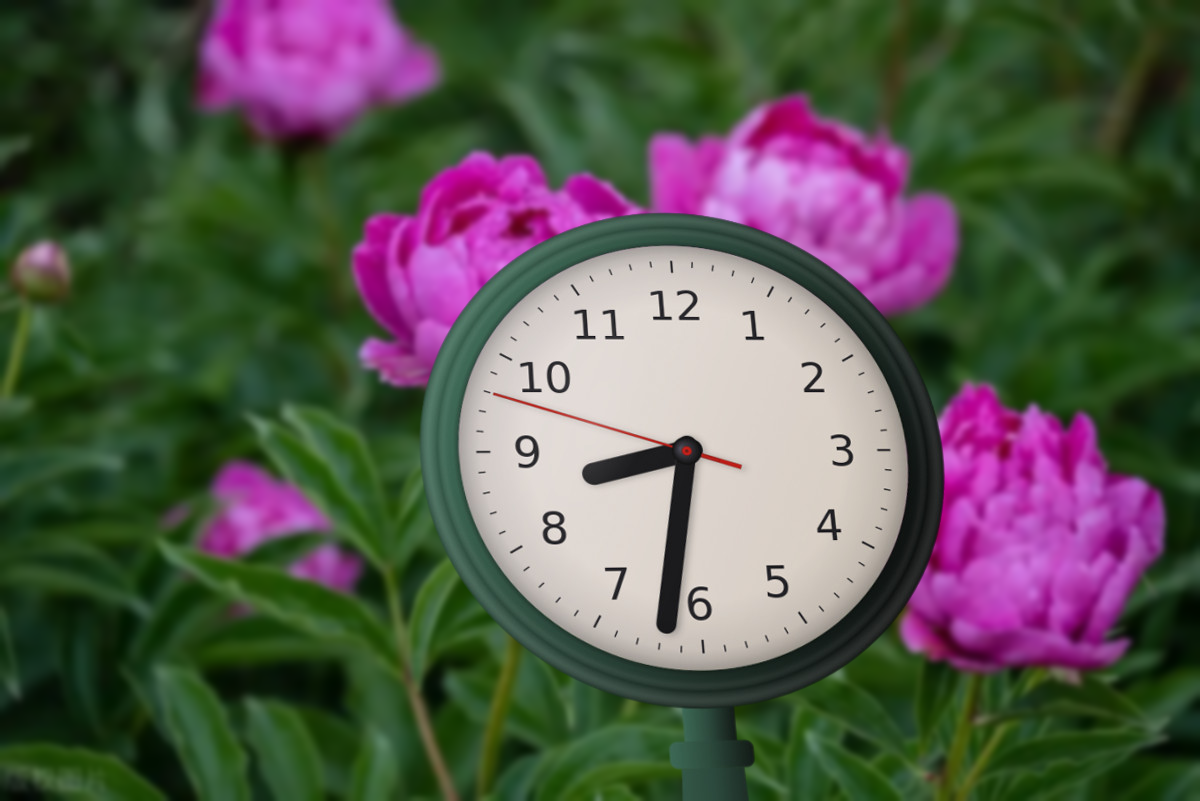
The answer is 8:31:48
